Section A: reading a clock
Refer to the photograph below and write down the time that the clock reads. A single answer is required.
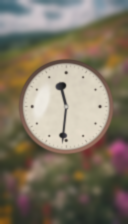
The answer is 11:31
